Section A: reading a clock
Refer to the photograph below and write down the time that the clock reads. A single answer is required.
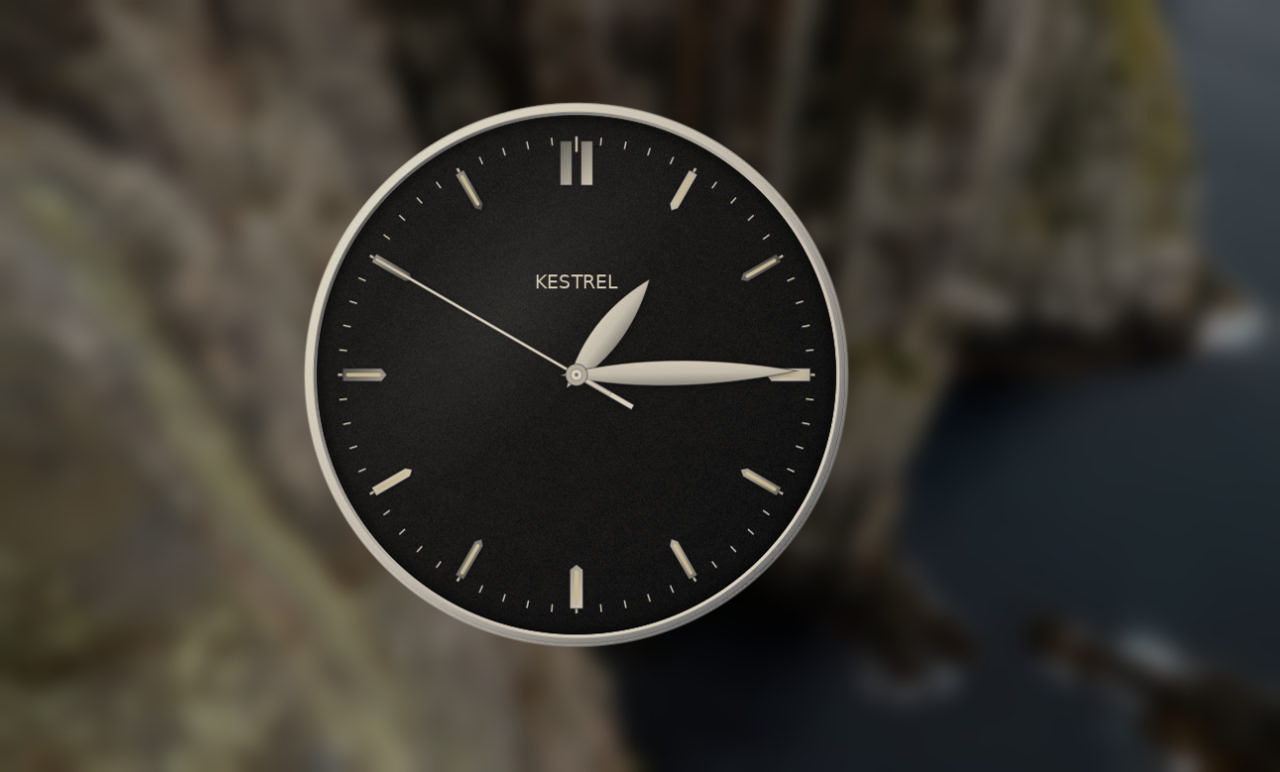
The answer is 1:14:50
